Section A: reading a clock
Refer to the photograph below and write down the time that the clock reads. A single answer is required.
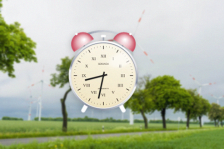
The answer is 8:32
